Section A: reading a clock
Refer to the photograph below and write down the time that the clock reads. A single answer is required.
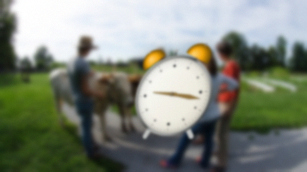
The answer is 9:17
